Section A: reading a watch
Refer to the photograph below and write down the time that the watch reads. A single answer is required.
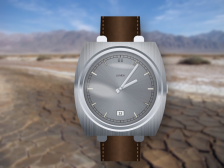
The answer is 2:06
